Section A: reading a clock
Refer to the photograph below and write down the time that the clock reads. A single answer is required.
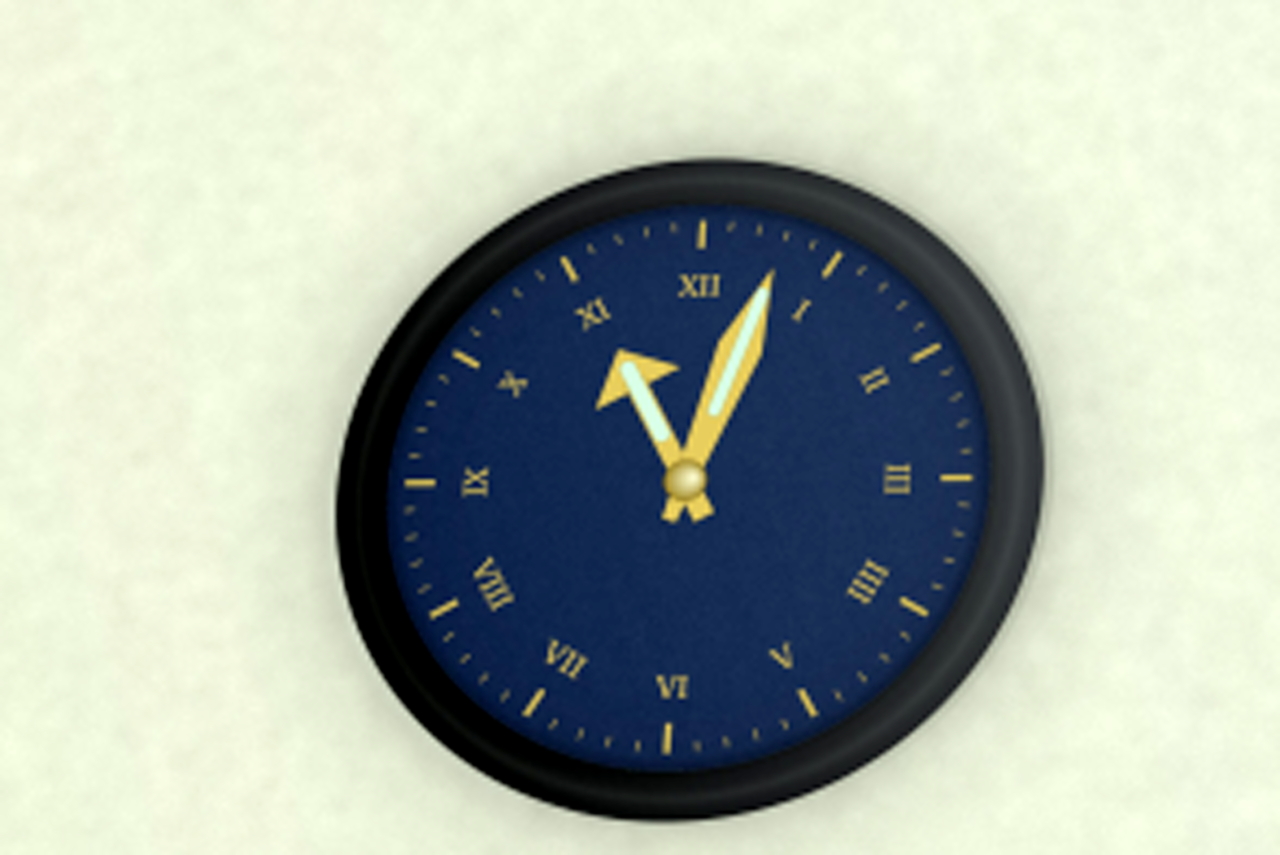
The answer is 11:03
